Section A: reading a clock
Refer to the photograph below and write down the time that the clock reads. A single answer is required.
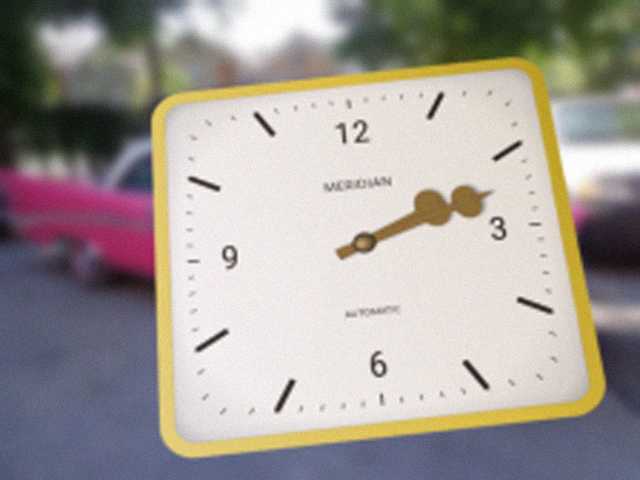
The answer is 2:12
